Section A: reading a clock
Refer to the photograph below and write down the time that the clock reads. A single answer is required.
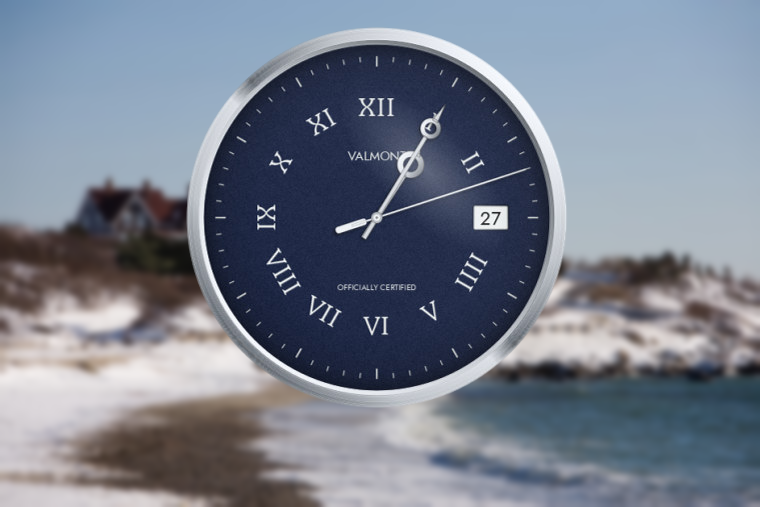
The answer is 1:05:12
